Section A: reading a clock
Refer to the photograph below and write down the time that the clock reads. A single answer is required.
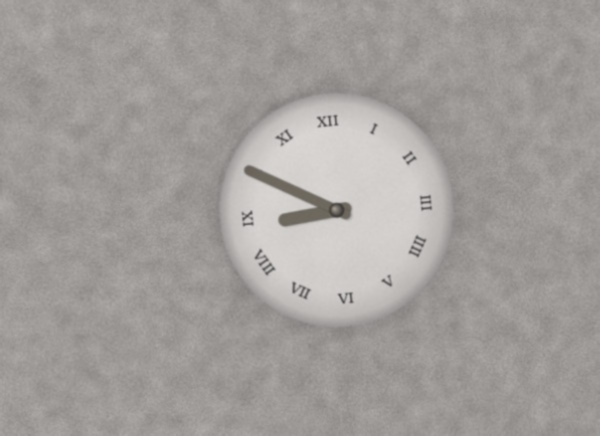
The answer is 8:50
